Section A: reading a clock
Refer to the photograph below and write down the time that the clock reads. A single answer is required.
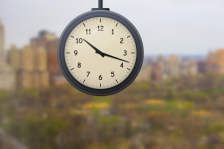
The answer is 10:18
